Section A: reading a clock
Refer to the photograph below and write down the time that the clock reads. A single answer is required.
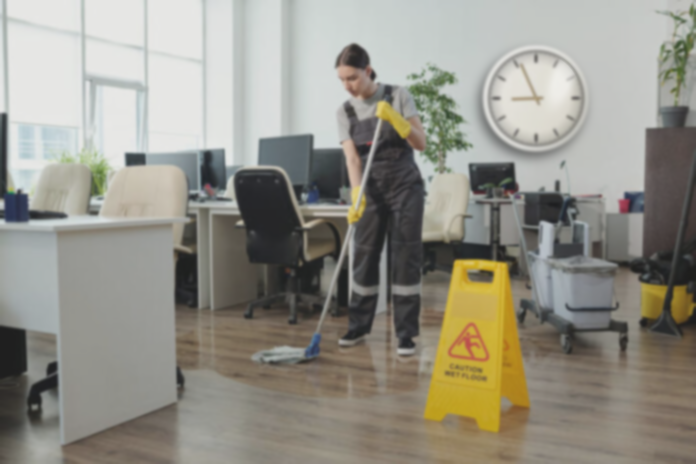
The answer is 8:56
